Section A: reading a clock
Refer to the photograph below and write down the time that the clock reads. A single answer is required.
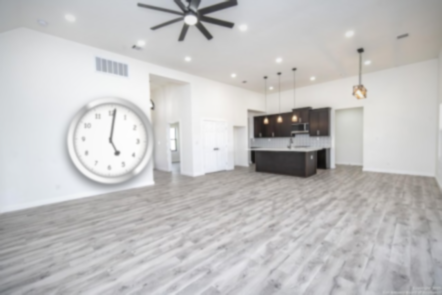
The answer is 5:01
